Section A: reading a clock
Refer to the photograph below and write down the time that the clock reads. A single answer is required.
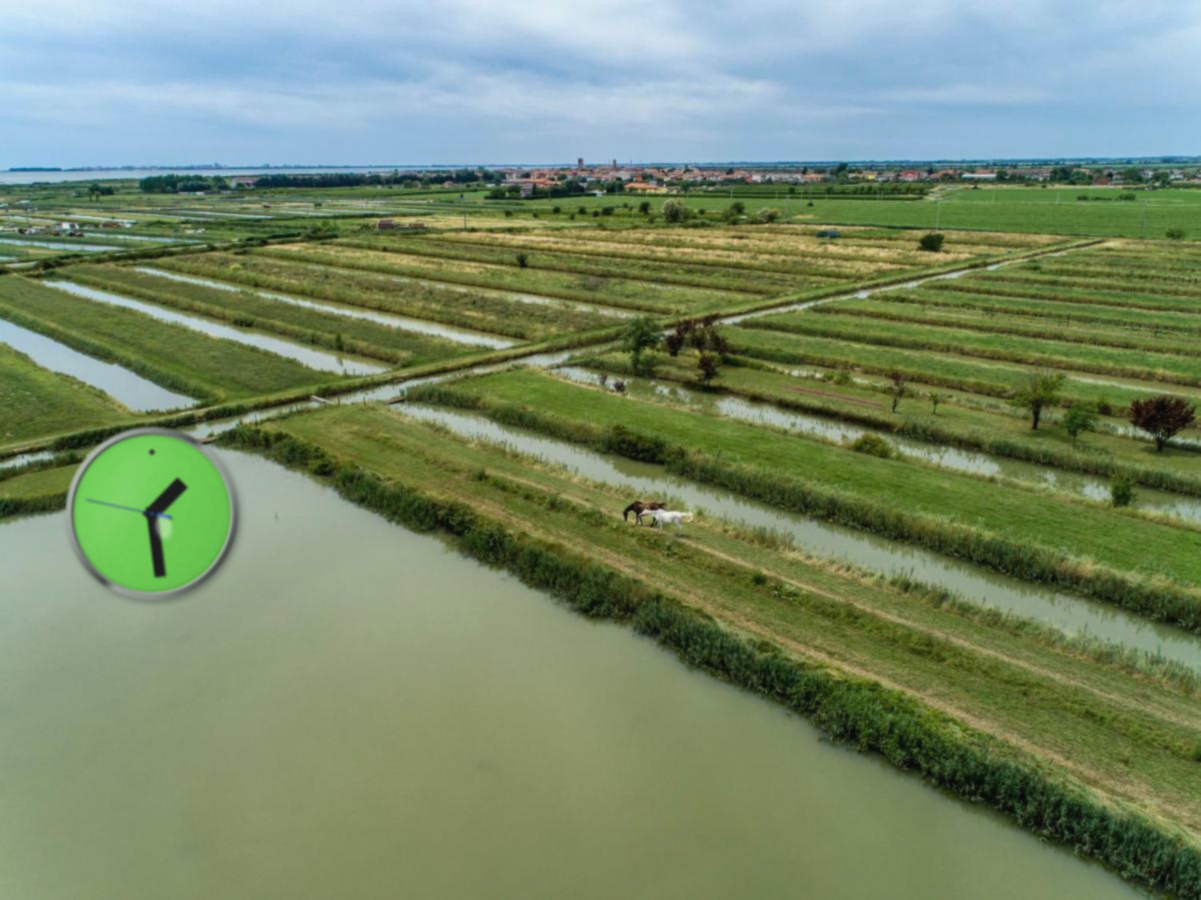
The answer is 1:28:47
